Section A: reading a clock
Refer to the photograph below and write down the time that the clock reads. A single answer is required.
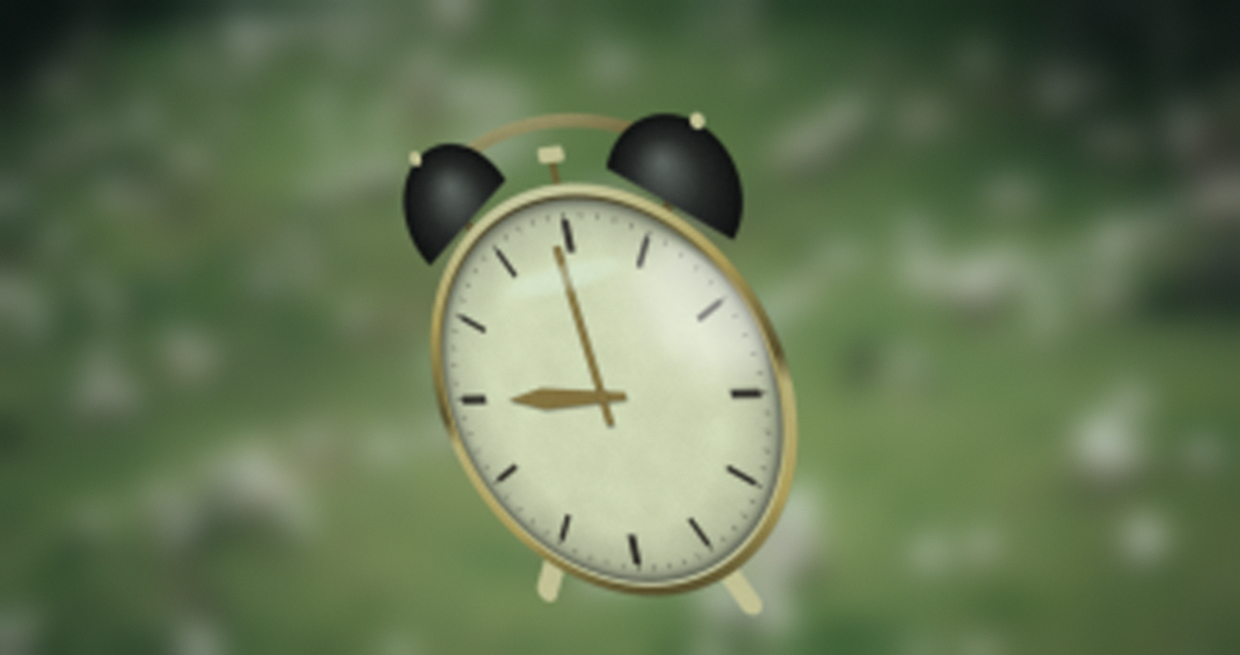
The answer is 8:59
